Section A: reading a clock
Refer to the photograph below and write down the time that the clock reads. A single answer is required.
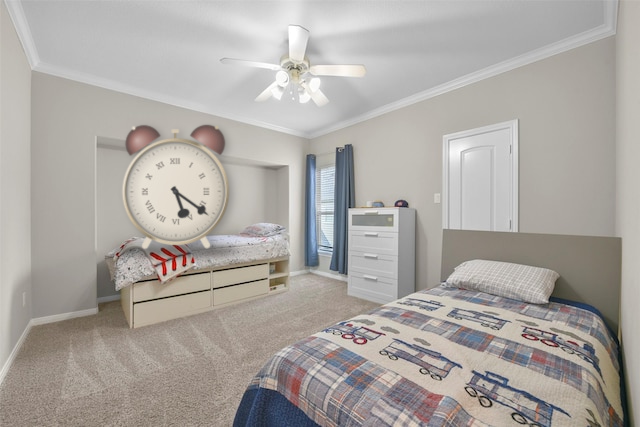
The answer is 5:21
